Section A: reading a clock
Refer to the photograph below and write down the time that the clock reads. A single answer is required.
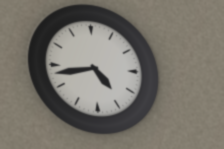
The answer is 4:43
